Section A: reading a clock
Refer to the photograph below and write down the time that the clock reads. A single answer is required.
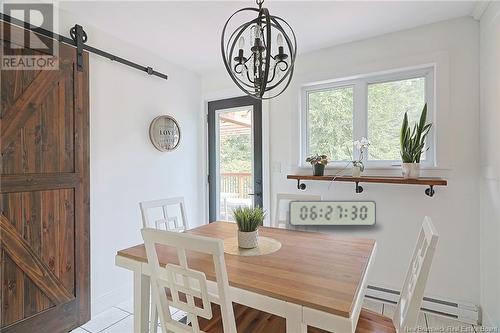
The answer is 6:27:30
